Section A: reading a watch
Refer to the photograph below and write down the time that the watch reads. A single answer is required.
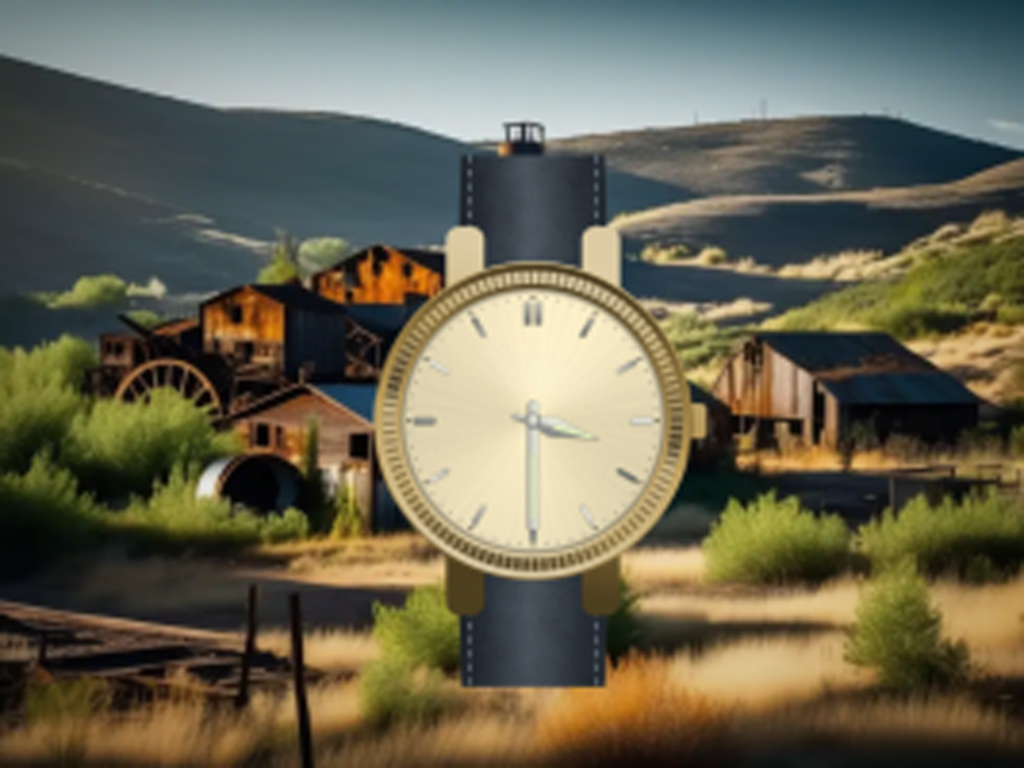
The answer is 3:30
